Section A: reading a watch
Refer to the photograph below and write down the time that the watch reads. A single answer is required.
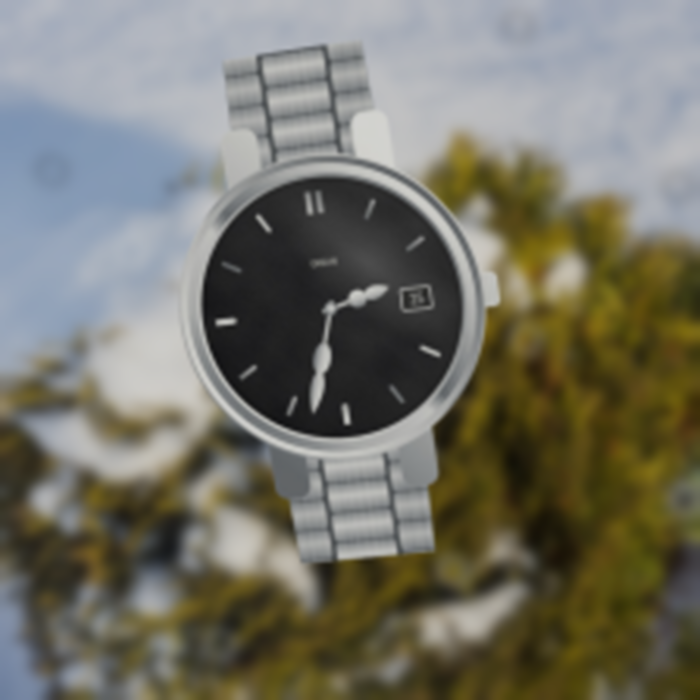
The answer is 2:33
